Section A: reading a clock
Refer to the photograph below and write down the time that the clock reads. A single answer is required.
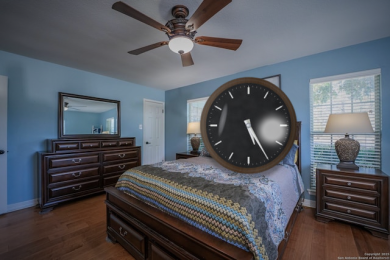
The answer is 5:25
